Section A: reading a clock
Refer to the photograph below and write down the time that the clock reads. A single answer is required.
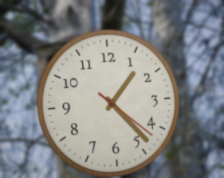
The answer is 1:23:22
